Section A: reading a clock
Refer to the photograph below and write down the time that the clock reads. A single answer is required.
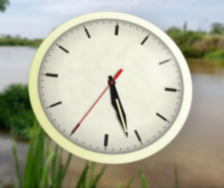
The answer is 5:26:35
